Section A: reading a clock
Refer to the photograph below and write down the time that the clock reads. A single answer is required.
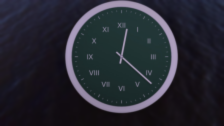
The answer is 12:22
